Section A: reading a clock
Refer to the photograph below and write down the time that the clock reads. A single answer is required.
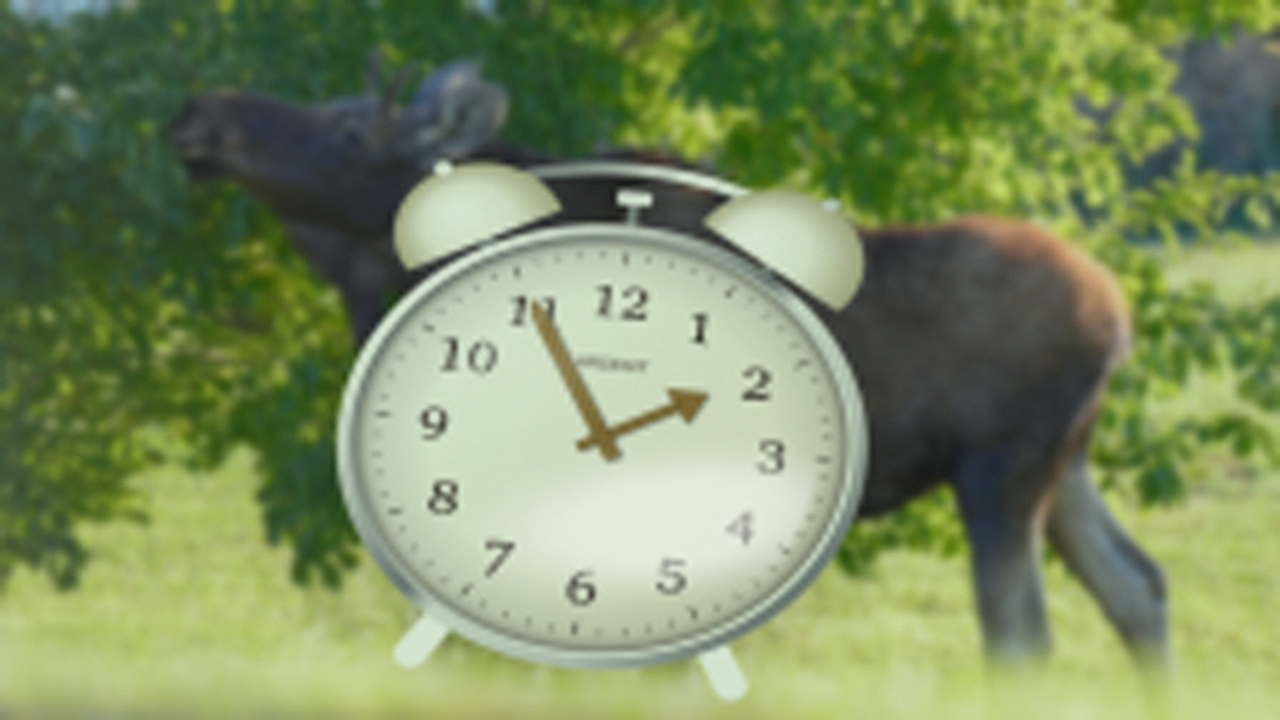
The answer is 1:55
